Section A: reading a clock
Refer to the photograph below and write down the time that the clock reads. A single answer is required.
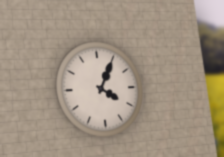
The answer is 4:05
